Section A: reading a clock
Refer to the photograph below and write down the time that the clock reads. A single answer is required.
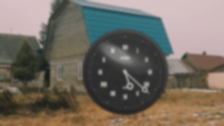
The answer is 5:22
